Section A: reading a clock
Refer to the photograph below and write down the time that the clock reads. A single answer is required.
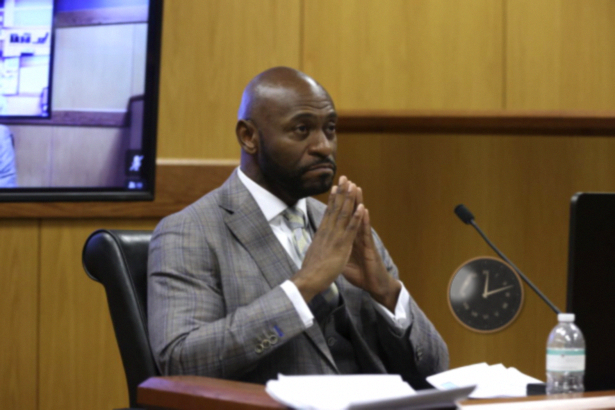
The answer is 12:12
